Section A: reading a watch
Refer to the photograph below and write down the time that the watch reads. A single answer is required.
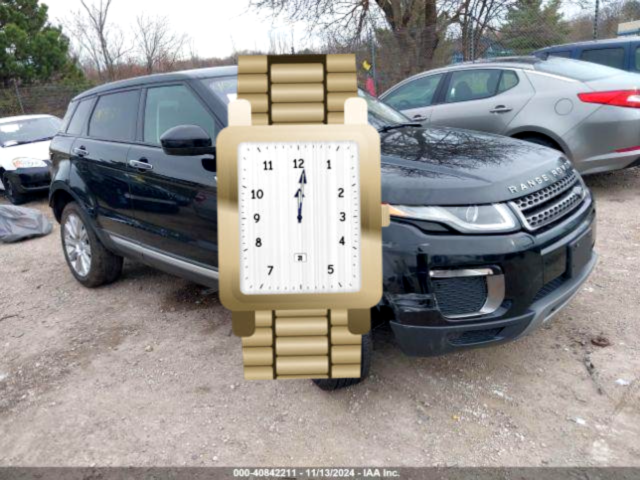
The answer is 12:01
